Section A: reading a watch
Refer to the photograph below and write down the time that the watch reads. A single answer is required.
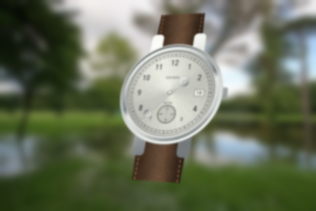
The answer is 1:37
